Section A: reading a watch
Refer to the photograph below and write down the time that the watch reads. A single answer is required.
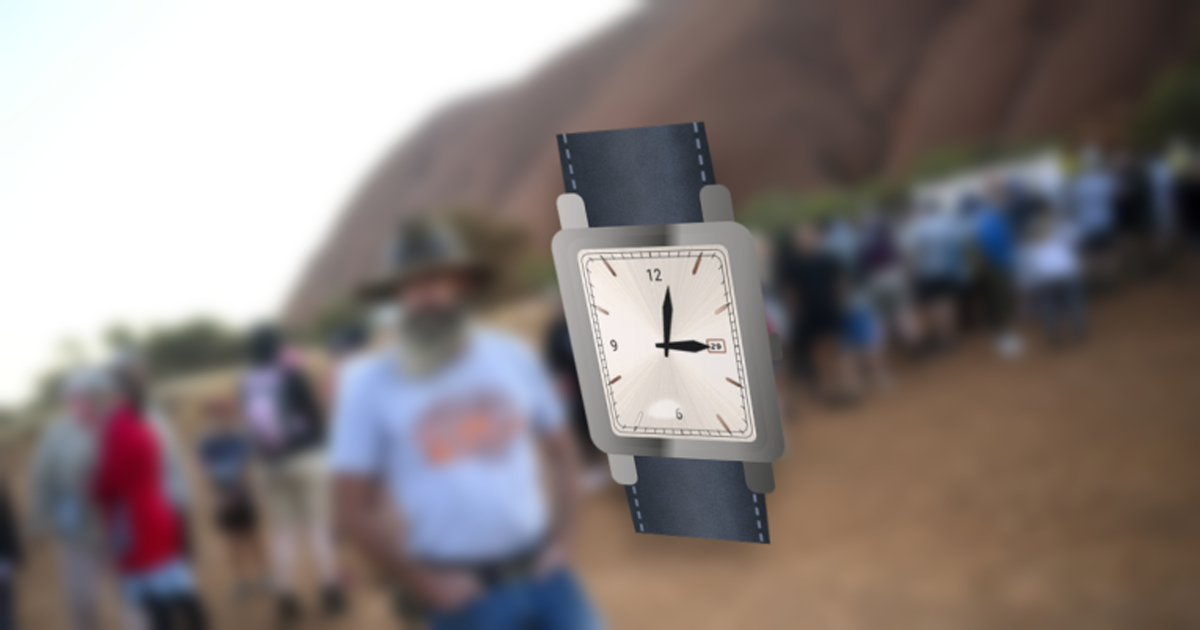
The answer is 3:02
